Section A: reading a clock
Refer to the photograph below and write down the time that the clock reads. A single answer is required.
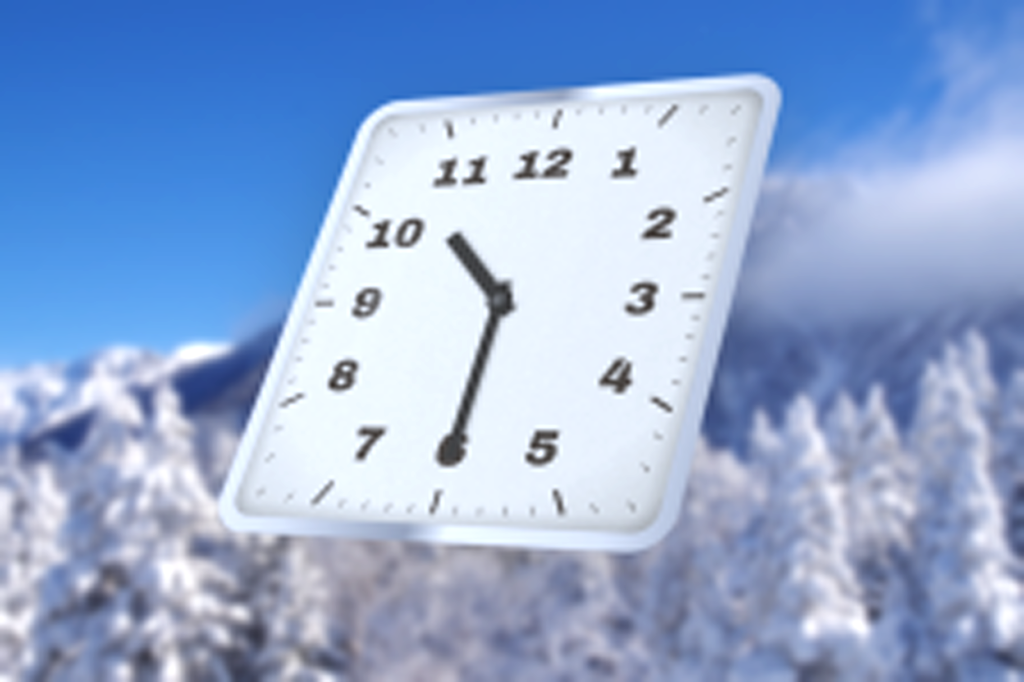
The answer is 10:30
